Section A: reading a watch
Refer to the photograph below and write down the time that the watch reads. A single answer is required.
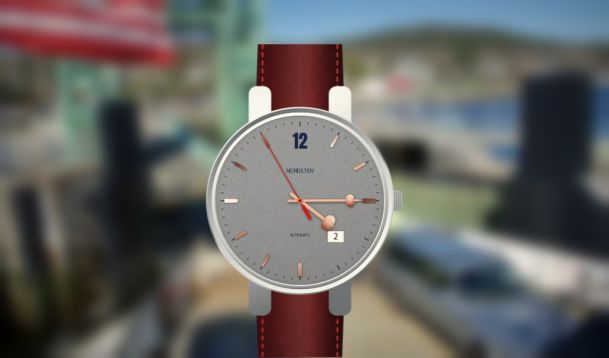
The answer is 4:14:55
